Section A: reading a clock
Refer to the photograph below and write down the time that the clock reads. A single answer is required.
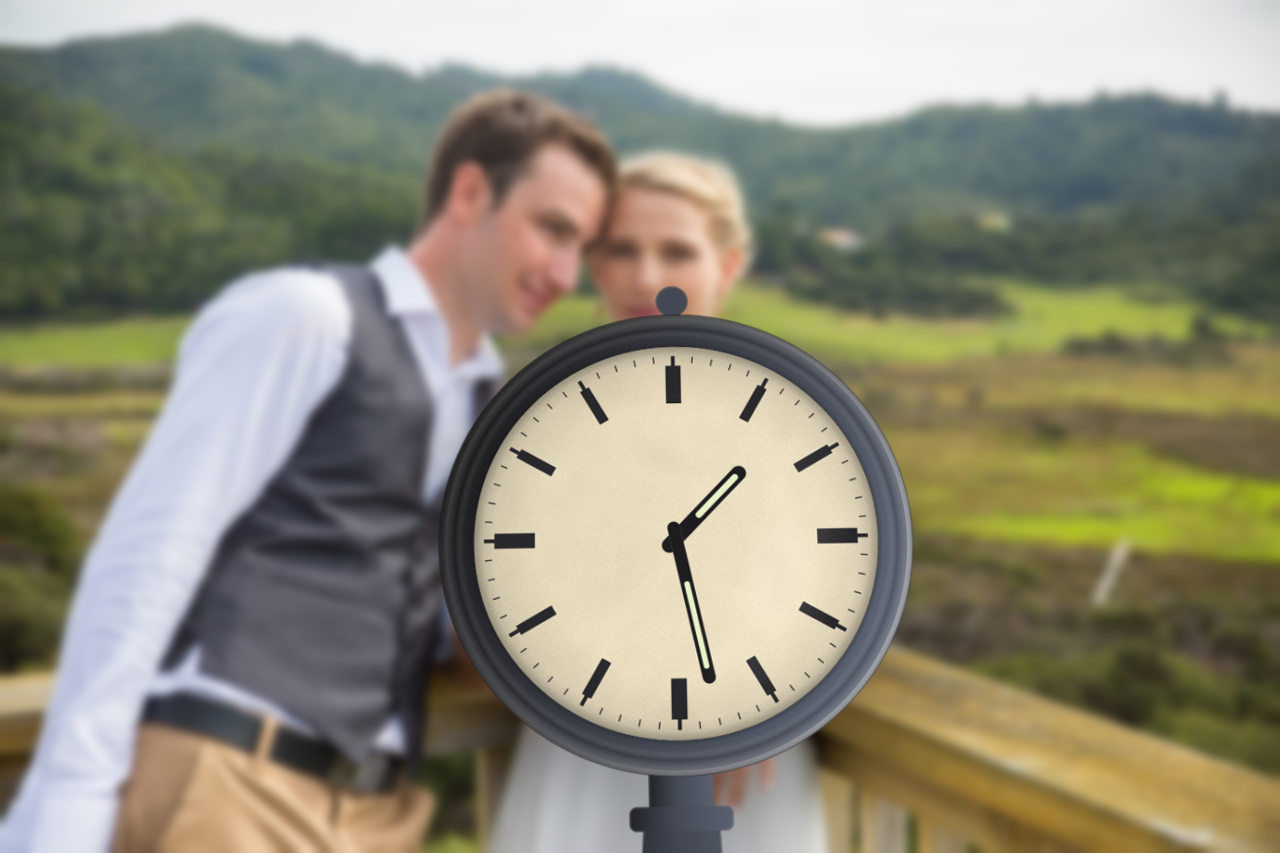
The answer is 1:28
